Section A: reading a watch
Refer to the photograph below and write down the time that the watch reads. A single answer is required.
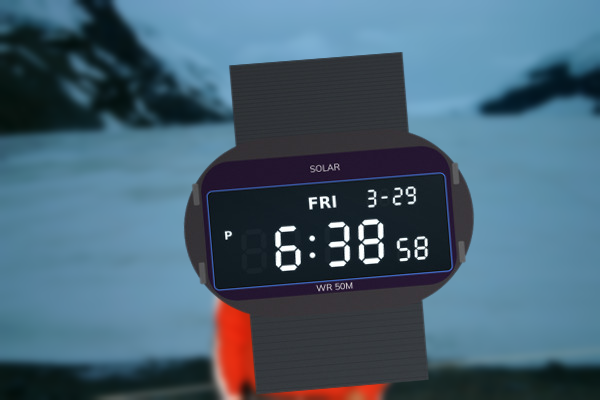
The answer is 6:38:58
